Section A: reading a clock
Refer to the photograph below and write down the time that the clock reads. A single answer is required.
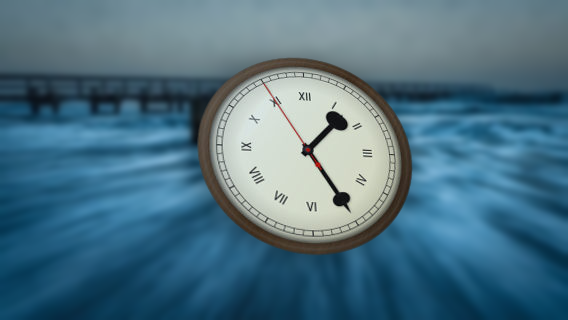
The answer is 1:24:55
